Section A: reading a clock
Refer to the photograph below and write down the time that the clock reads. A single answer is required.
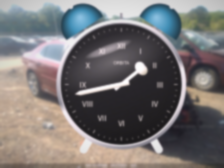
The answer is 1:43
